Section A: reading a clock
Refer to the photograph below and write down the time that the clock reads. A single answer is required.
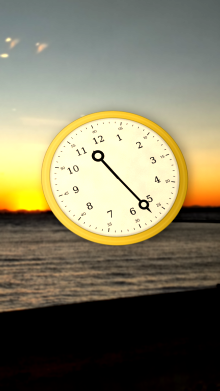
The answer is 11:27
